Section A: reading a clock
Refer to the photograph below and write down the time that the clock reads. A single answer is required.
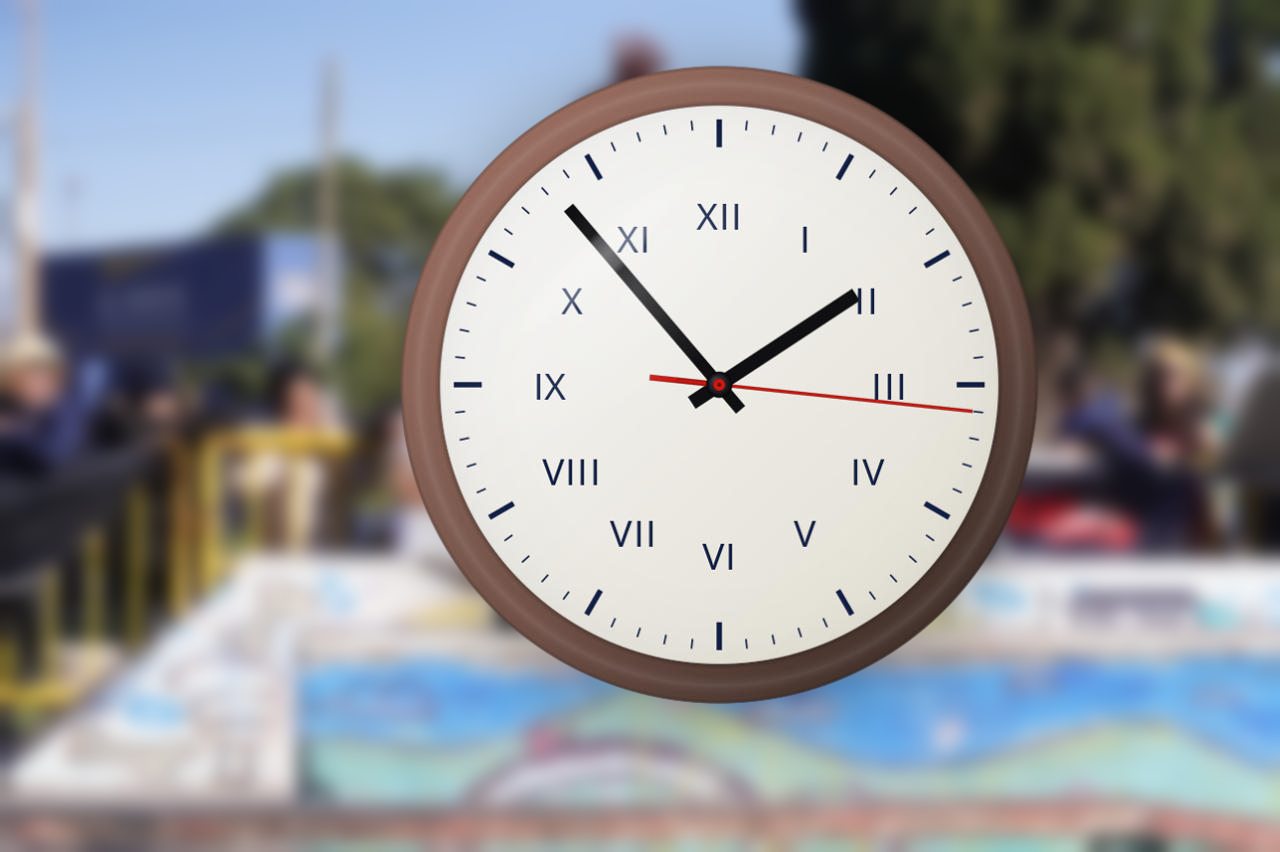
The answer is 1:53:16
